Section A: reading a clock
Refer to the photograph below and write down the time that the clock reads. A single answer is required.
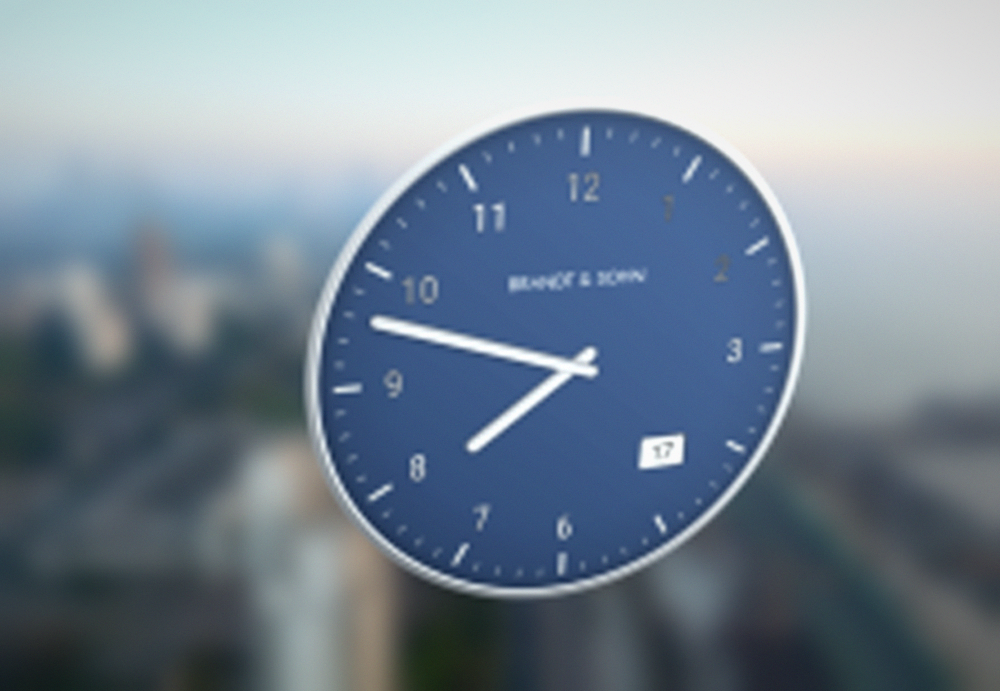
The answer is 7:48
